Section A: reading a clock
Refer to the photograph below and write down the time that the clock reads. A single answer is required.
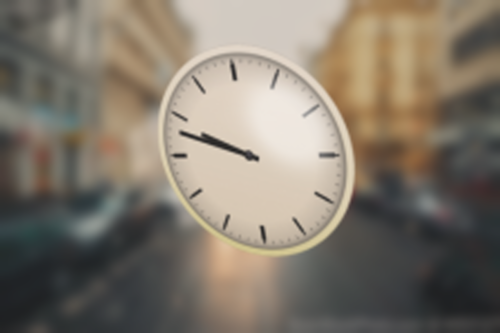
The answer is 9:48
